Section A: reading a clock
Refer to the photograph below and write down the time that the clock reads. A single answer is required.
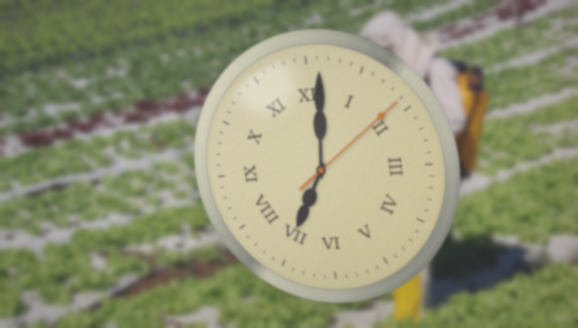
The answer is 7:01:09
